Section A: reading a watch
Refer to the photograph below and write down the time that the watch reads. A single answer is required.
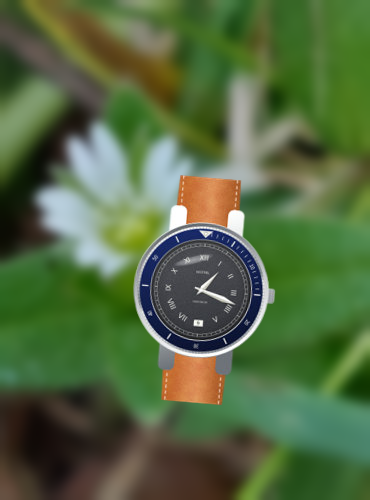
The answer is 1:18
